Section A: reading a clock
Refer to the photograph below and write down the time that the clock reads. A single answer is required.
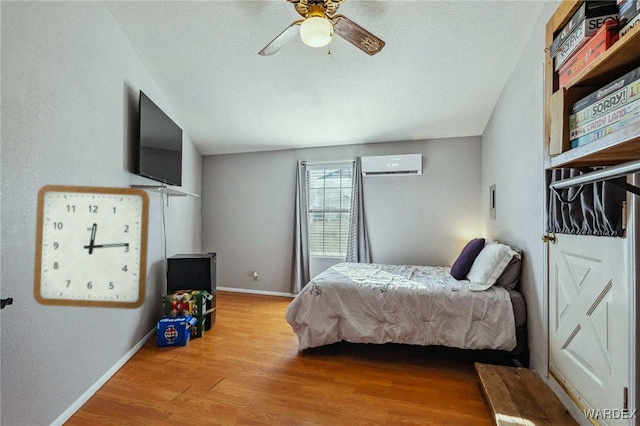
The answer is 12:14
